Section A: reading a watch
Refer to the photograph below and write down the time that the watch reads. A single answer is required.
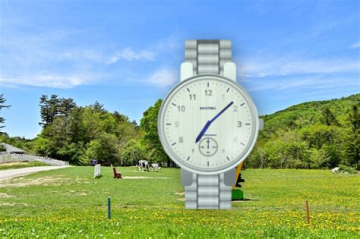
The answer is 7:08
